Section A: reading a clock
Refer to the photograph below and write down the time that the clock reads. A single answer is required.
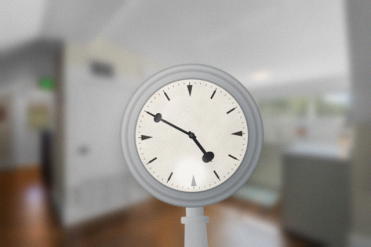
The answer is 4:50
